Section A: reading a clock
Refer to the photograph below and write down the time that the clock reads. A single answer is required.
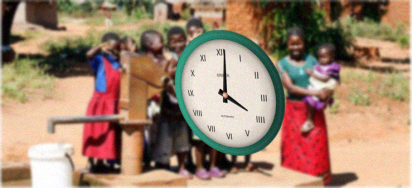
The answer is 4:01
